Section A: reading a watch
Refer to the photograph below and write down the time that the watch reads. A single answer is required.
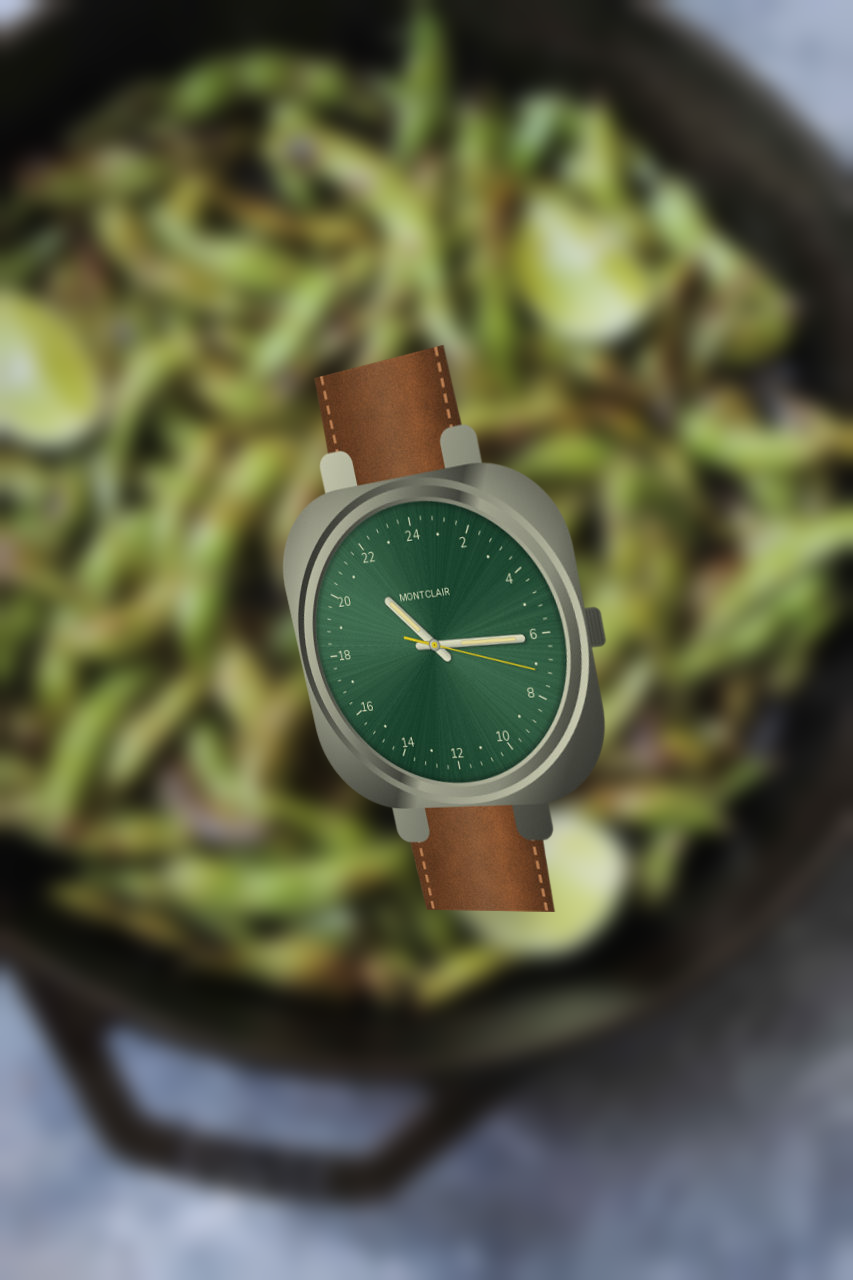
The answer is 21:15:18
